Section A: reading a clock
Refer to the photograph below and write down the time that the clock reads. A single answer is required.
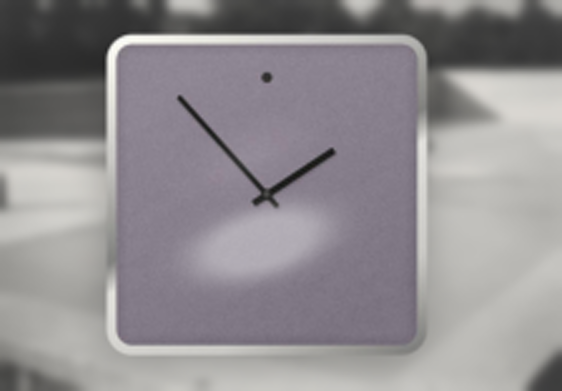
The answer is 1:53
